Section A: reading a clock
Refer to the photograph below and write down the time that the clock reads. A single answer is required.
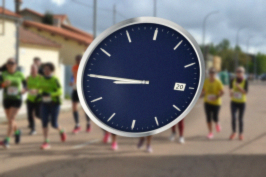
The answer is 8:45
